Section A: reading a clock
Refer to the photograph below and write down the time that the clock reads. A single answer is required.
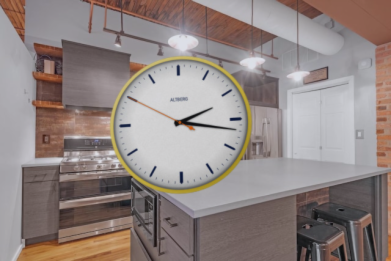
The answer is 2:16:50
